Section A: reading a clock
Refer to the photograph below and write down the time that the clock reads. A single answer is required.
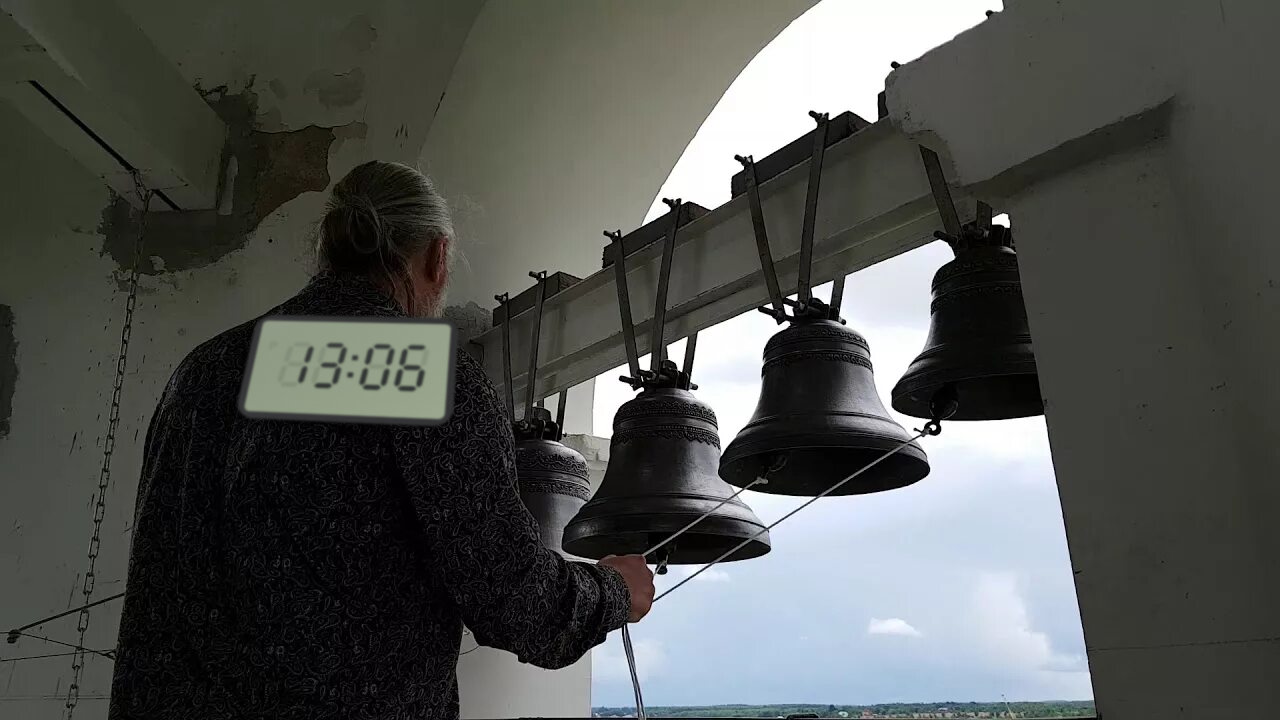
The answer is 13:06
